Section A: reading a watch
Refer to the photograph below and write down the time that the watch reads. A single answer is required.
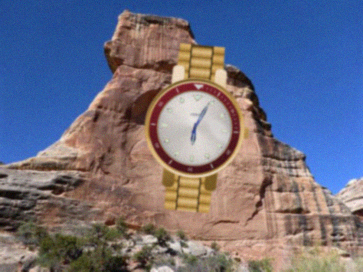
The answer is 6:04
